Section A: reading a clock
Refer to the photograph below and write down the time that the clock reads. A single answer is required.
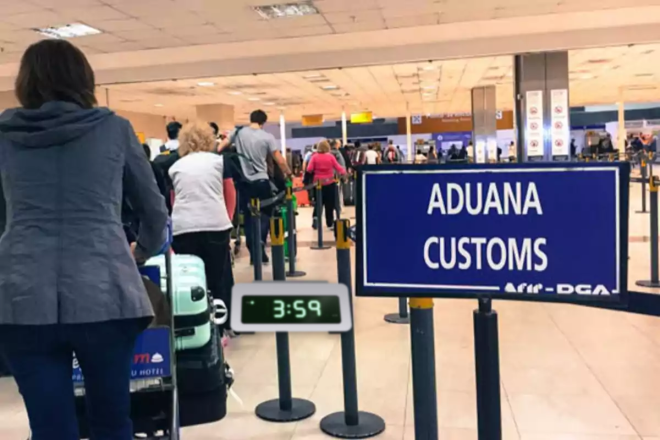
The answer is 3:59
